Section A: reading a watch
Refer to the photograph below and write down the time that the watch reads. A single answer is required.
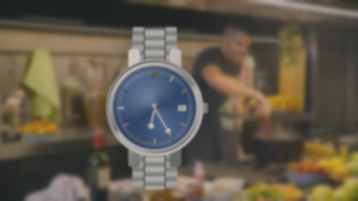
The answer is 6:25
